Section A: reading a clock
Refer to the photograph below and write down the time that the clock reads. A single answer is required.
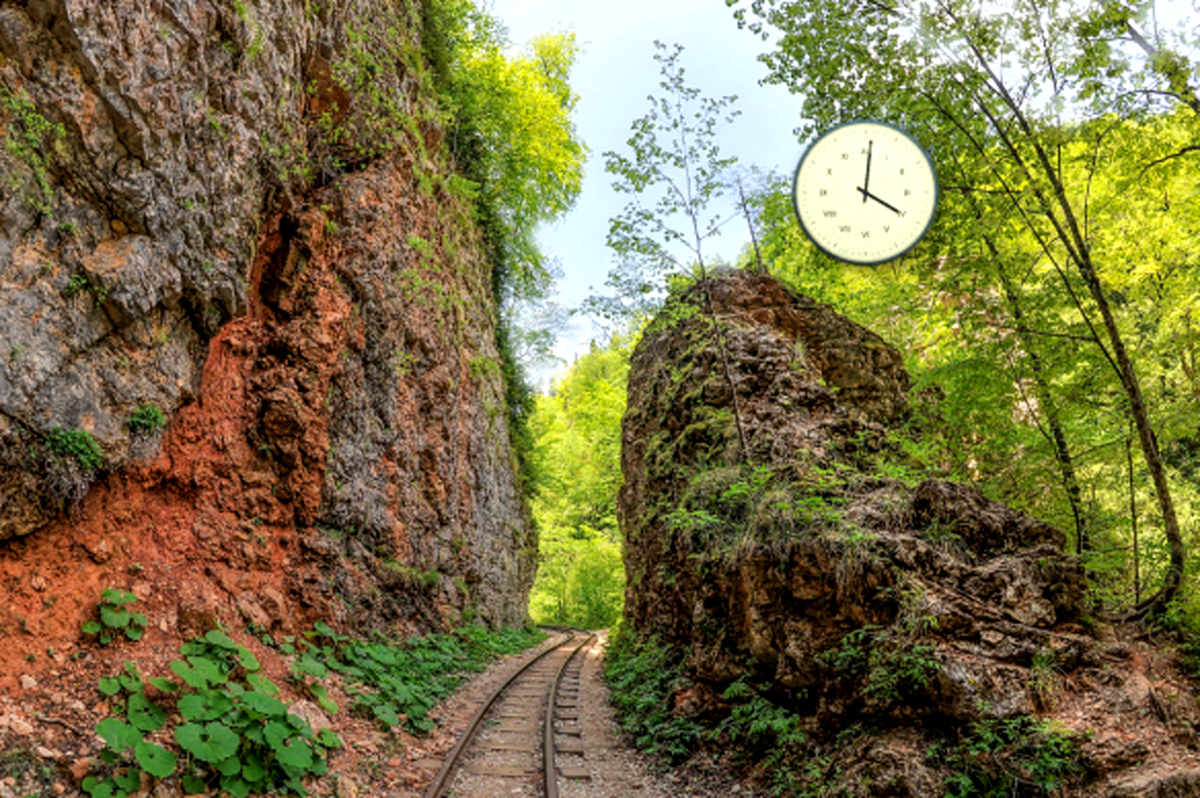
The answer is 4:01
